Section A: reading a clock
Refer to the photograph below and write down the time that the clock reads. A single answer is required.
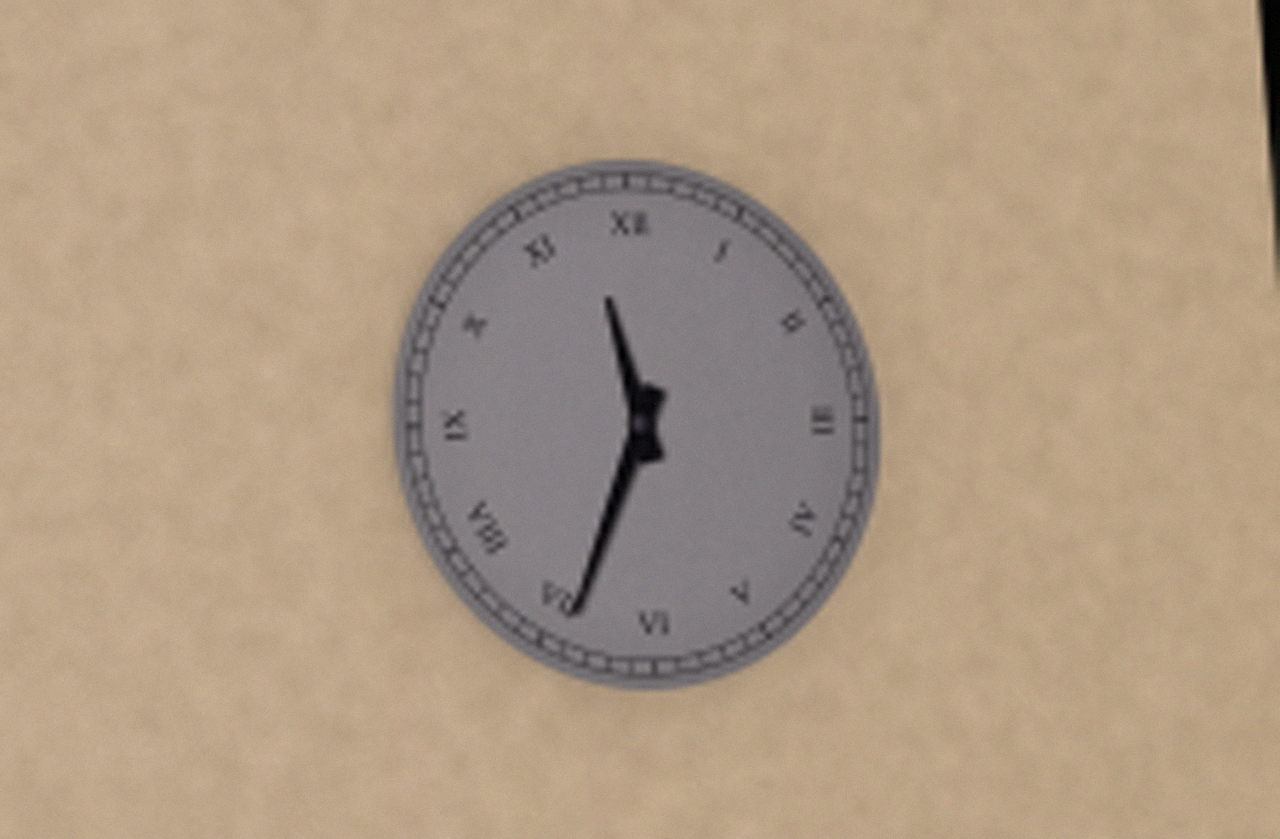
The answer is 11:34
